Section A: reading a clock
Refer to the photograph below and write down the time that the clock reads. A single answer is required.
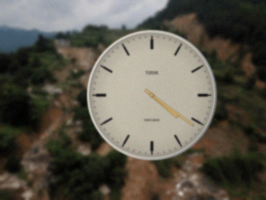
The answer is 4:21
